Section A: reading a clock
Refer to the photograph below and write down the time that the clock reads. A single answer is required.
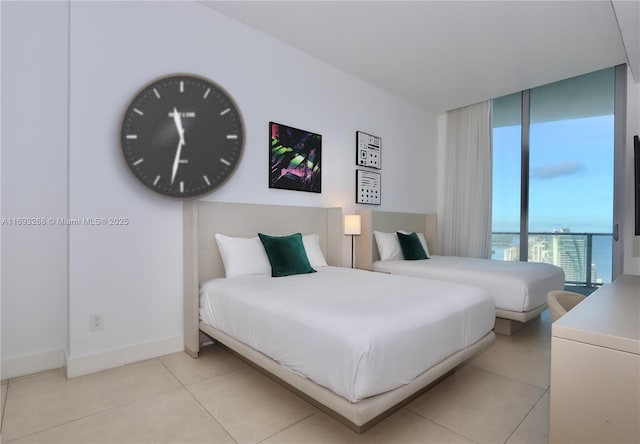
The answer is 11:32
